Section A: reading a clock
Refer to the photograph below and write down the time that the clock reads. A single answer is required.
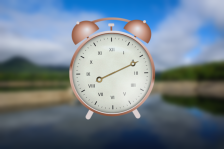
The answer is 8:11
